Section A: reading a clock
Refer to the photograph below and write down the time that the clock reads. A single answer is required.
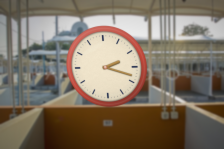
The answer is 2:18
